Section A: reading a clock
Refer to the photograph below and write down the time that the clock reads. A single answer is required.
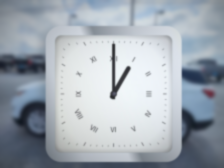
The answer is 1:00
